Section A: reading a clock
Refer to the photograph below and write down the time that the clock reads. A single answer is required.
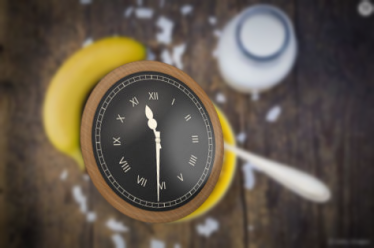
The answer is 11:31
